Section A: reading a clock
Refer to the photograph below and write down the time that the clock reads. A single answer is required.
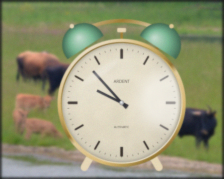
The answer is 9:53
